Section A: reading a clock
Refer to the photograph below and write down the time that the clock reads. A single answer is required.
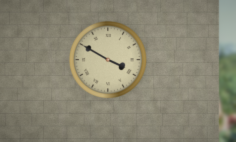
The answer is 3:50
